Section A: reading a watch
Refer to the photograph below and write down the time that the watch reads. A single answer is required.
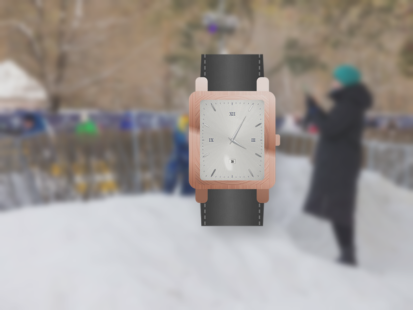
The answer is 4:05
